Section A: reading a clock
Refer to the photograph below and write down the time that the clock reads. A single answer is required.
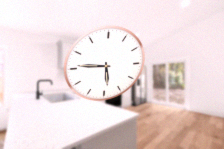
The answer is 5:46
